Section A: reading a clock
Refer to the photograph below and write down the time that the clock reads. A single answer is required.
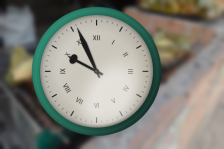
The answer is 9:56
